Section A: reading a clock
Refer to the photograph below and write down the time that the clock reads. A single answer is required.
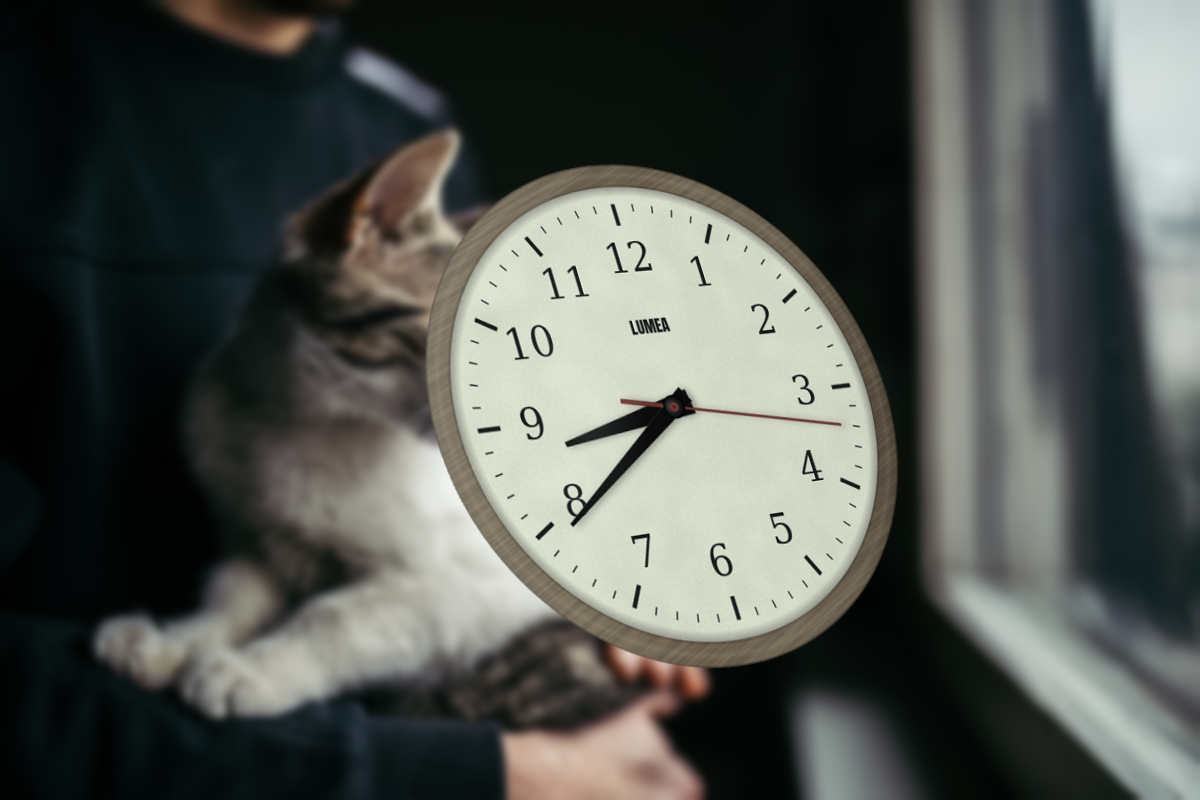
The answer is 8:39:17
